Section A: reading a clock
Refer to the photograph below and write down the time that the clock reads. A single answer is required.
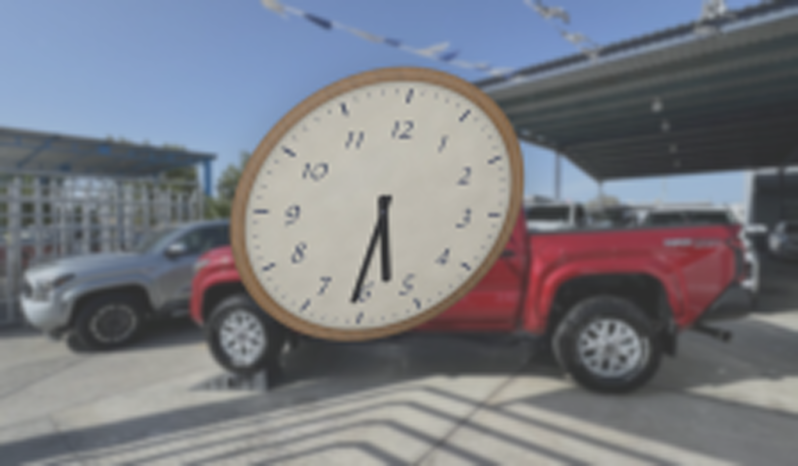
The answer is 5:31
